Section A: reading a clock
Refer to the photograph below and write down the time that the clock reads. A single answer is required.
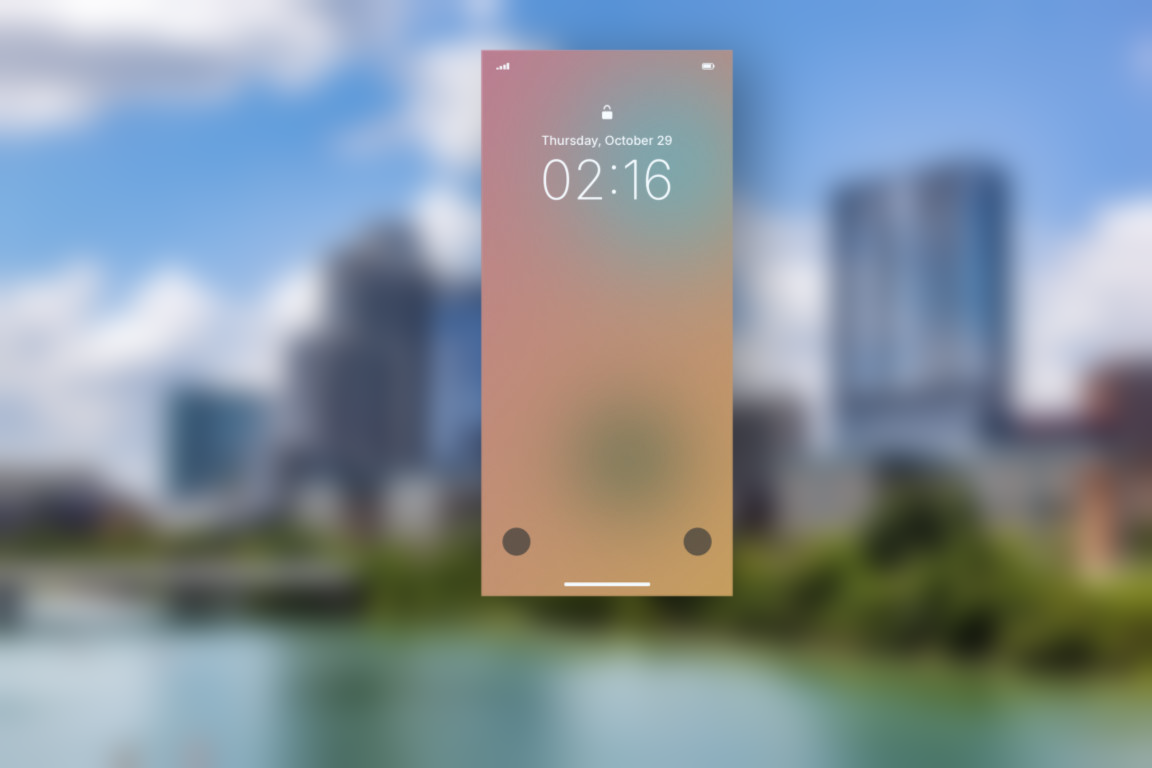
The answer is 2:16
